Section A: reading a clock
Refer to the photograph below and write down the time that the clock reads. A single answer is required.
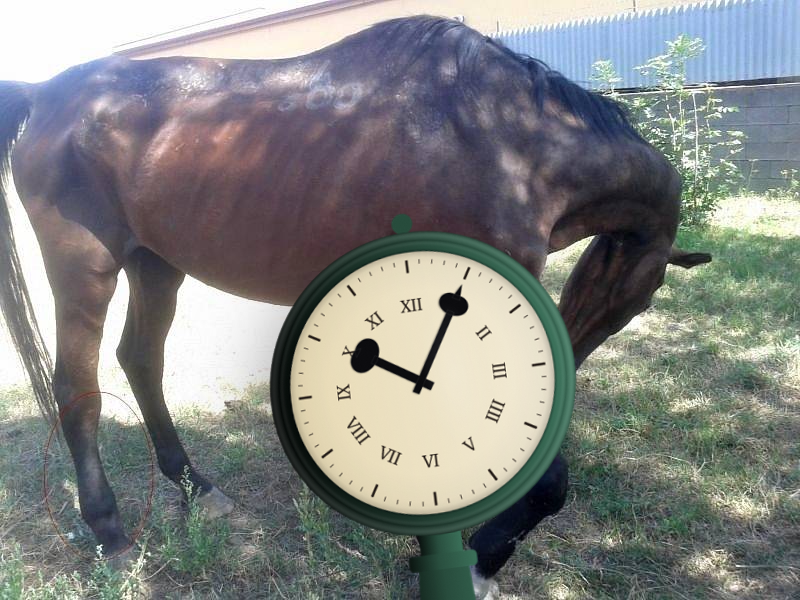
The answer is 10:05
